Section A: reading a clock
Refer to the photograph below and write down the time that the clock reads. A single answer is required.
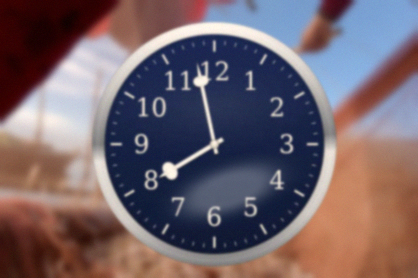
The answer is 7:58
